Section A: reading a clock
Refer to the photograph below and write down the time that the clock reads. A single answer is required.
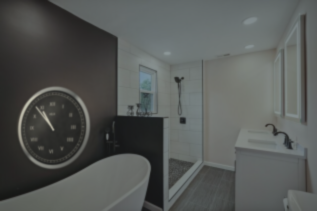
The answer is 10:53
